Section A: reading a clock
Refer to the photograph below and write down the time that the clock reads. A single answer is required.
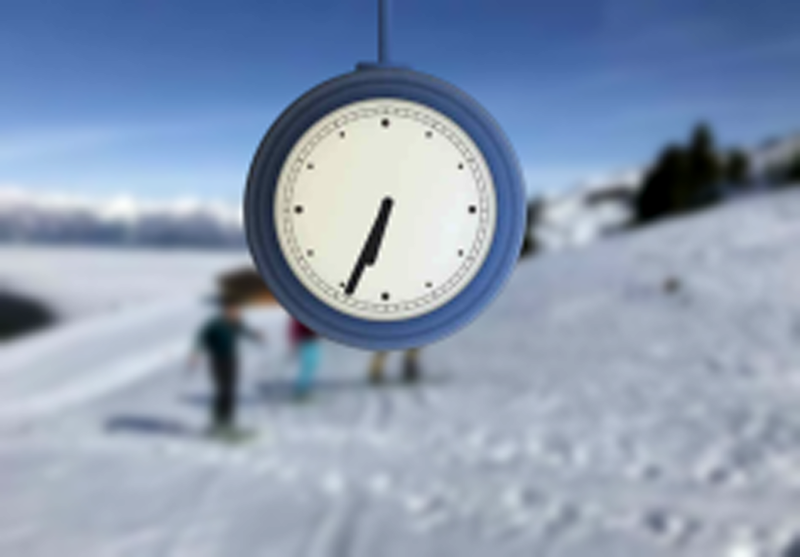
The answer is 6:34
